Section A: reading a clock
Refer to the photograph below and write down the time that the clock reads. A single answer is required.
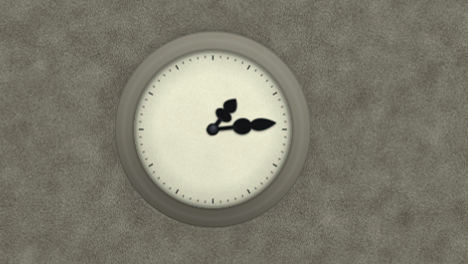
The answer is 1:14
